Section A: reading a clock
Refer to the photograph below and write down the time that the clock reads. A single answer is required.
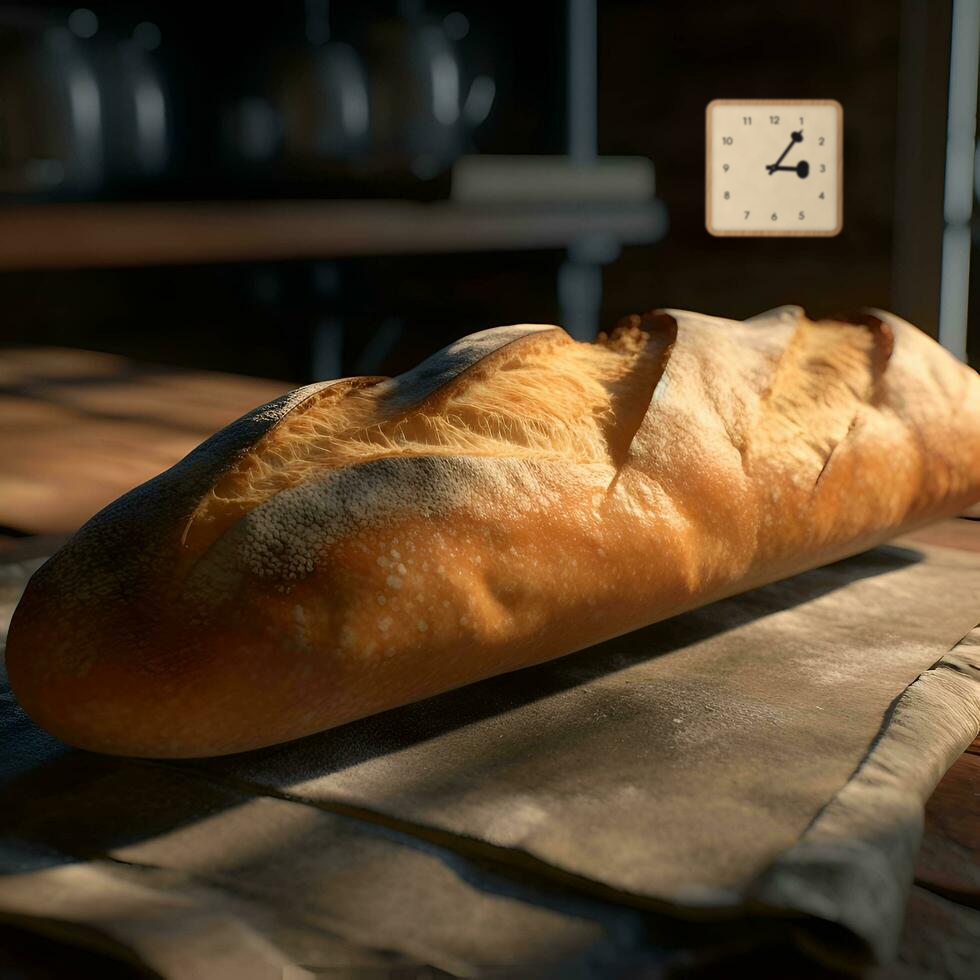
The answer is 3:06
